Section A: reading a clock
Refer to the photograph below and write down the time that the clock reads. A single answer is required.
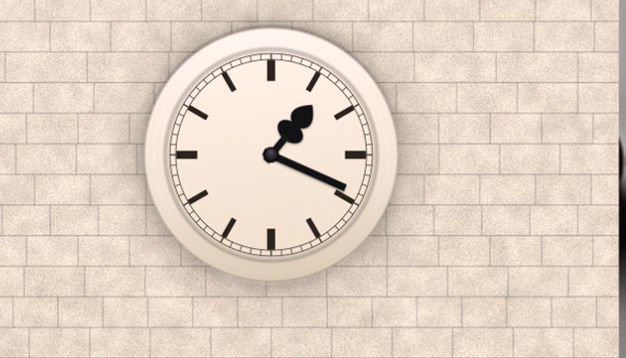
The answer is 1:19
